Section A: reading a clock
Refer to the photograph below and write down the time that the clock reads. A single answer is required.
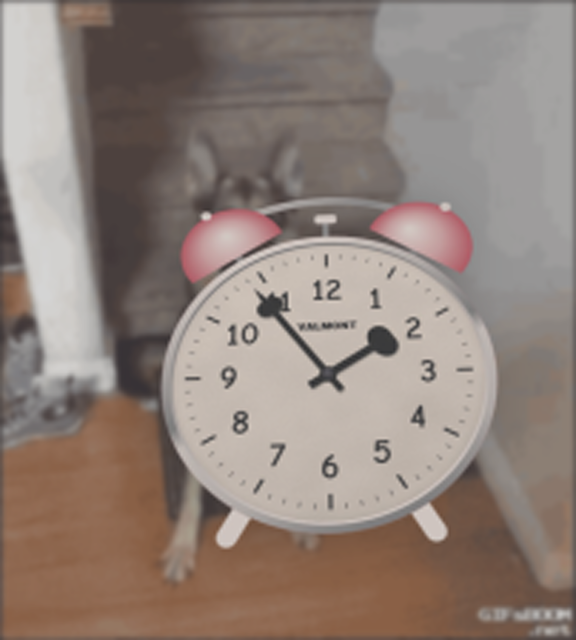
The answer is 1:54
